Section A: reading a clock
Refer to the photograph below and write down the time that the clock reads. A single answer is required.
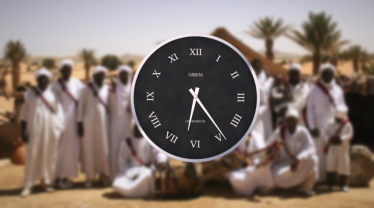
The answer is 6:24
